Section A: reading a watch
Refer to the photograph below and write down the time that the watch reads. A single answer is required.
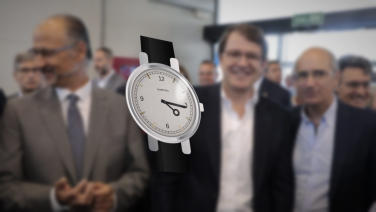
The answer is 4:16
